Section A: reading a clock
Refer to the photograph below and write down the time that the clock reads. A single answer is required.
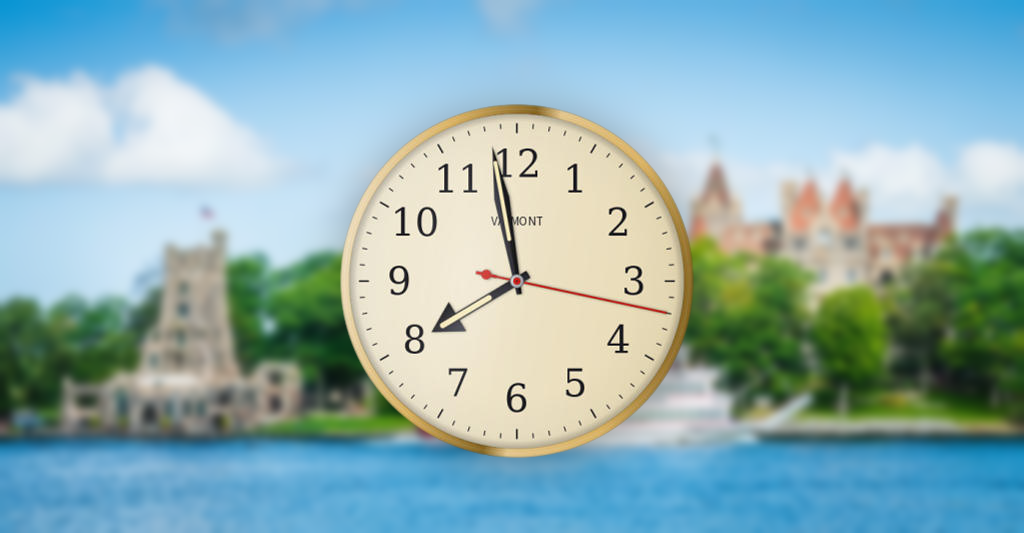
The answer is 7:58:17
